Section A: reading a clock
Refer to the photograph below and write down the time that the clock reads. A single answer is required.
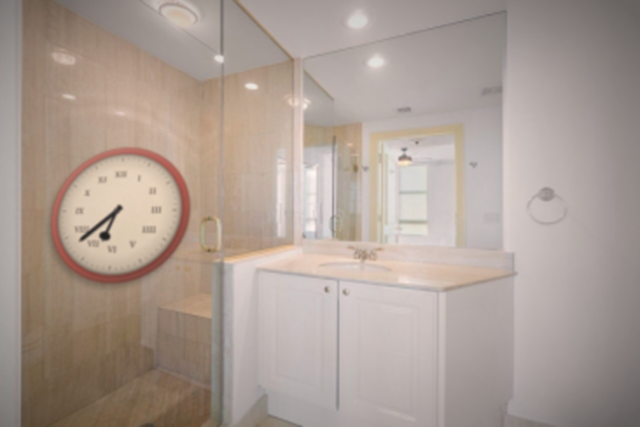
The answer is 6:38
